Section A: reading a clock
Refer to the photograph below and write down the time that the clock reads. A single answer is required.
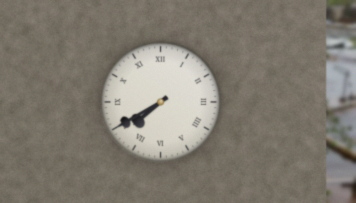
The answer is 7:40
